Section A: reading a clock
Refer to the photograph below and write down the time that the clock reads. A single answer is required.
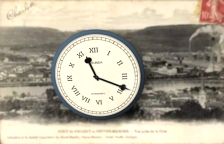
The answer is 11:19
